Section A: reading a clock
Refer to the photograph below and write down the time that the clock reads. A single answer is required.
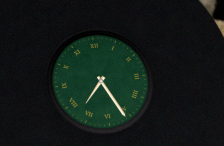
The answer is 7:26
